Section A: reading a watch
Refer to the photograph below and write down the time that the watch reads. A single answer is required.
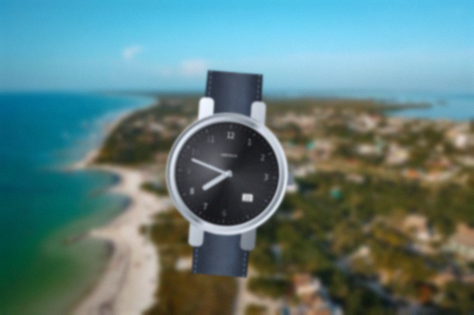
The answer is 7:48
